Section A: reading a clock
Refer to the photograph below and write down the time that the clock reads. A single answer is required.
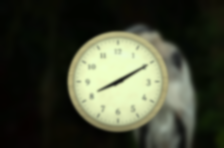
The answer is 8:10
